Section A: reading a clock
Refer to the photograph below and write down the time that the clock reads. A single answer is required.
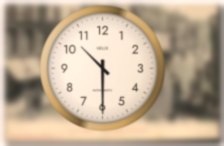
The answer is 10:30
